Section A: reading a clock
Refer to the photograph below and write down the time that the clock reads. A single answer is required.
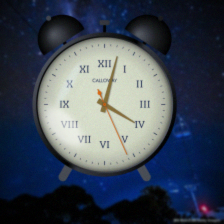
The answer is 4:02:26
